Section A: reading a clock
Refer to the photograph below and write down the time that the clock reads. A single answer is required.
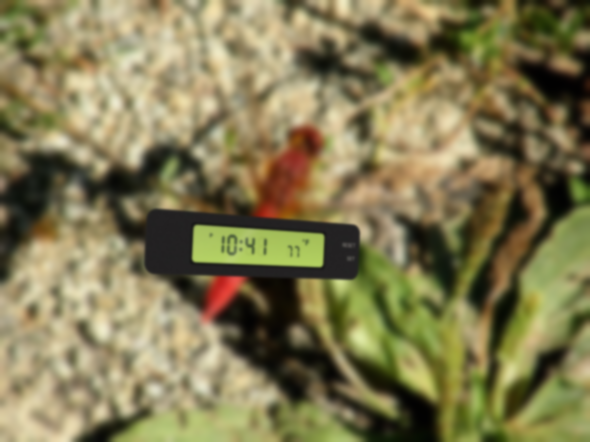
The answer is 10:41
